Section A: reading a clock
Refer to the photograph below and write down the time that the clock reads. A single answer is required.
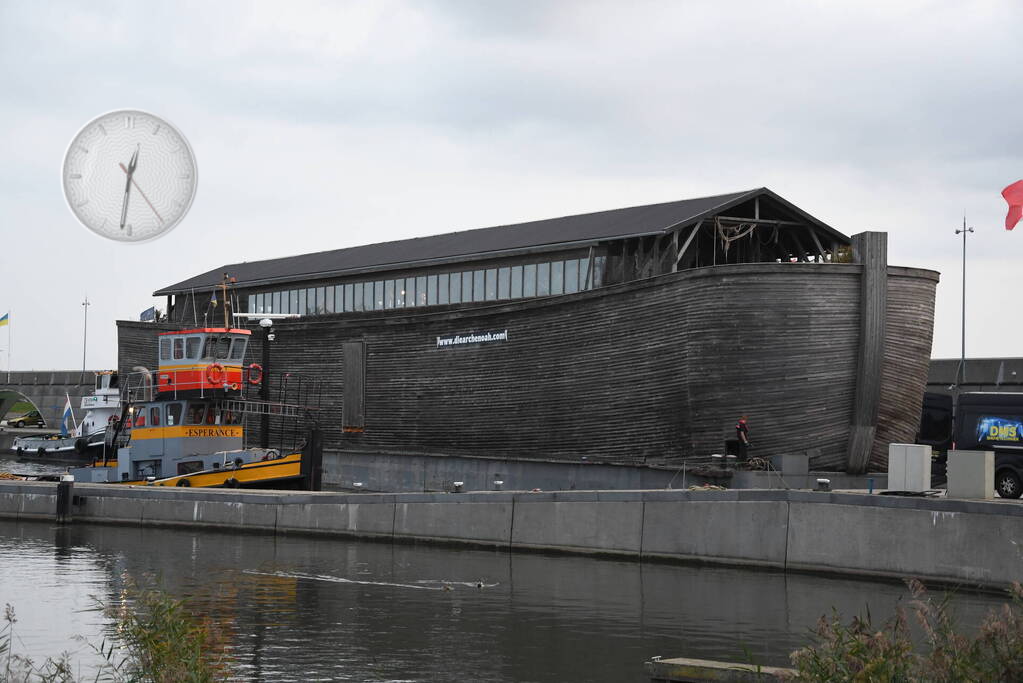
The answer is 12:31:24
